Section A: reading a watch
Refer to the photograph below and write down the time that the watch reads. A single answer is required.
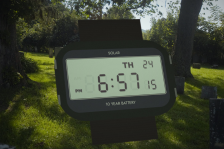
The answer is 6:57:15
